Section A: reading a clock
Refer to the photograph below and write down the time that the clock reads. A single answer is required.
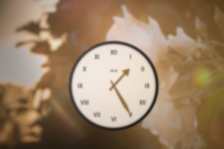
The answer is 1:25
